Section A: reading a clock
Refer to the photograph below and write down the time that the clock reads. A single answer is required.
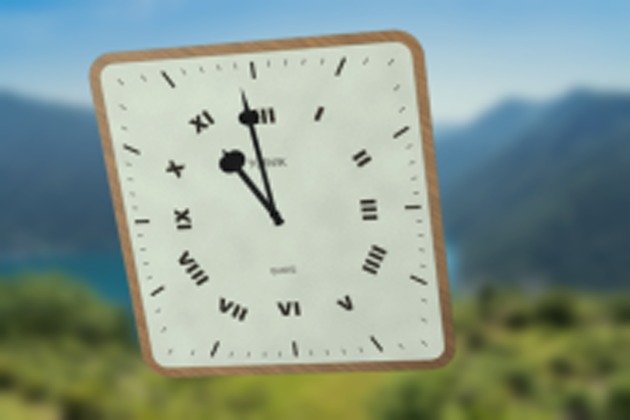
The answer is 10:59
